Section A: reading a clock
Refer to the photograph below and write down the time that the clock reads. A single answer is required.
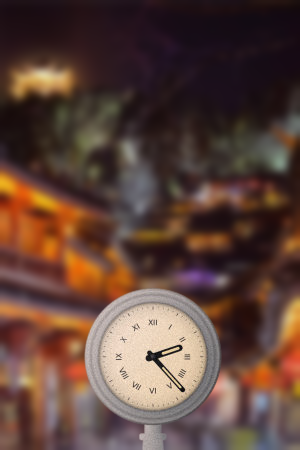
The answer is 2:23
